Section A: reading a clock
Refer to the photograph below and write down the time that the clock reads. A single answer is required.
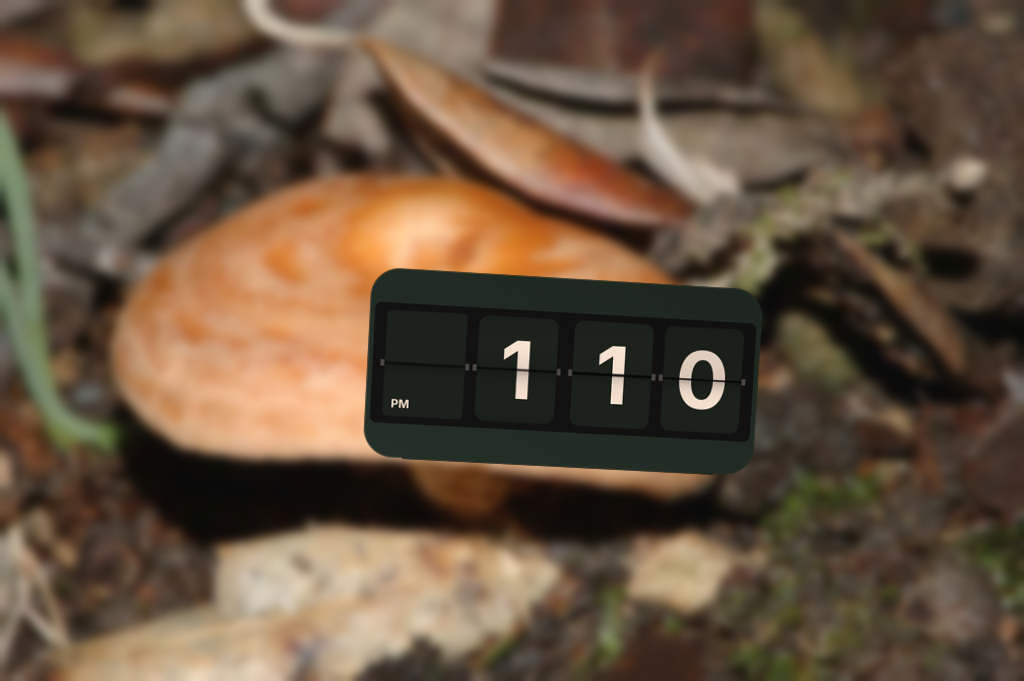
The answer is 1:10
